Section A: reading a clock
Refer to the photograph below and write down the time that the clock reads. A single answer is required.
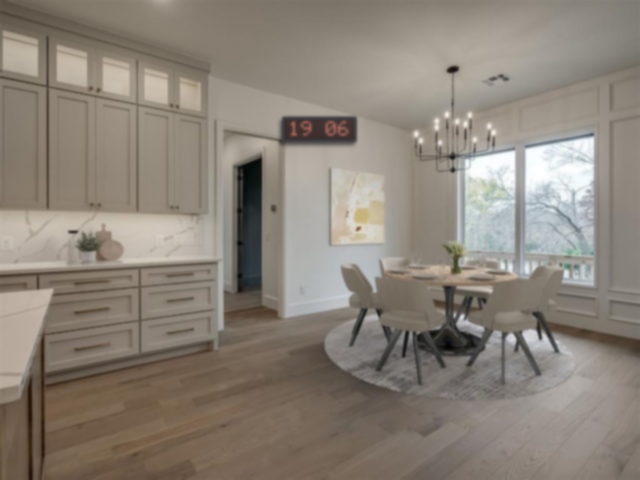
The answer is 19:06
